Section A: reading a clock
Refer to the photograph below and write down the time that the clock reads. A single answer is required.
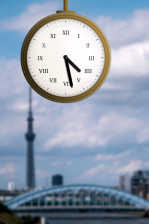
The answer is 4:28
